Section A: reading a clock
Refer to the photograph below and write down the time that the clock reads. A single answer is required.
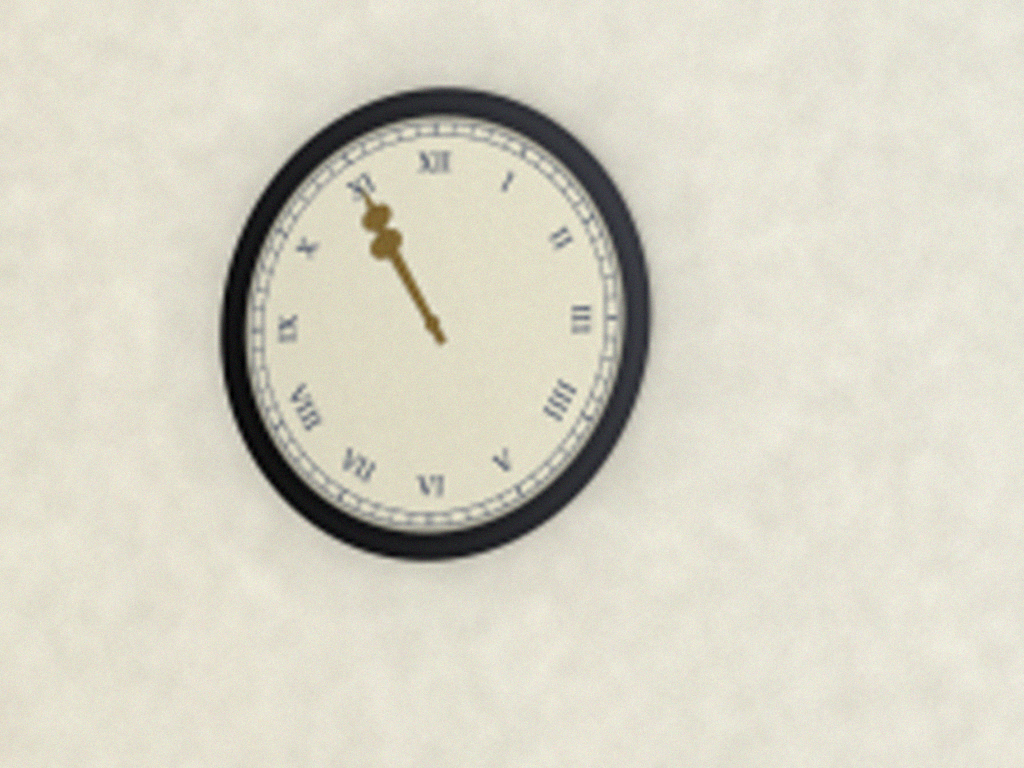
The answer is 10:55
